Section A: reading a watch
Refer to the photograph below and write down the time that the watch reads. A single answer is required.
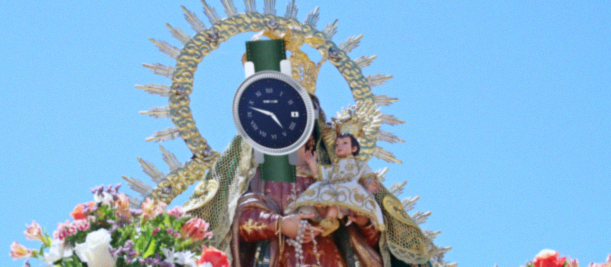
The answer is 4:48
